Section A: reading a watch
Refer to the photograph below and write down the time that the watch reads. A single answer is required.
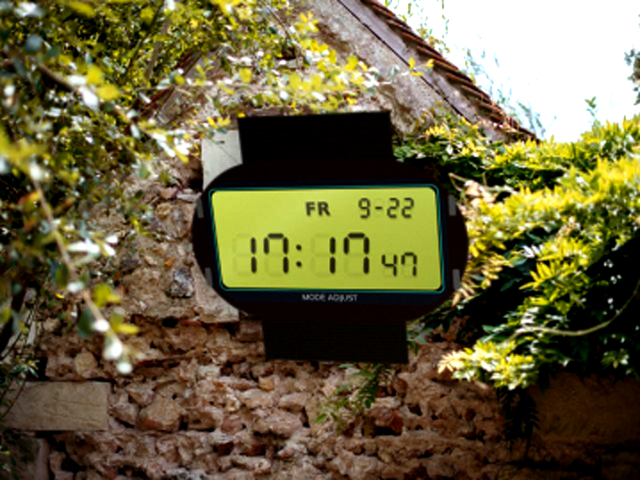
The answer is 17:17:47
